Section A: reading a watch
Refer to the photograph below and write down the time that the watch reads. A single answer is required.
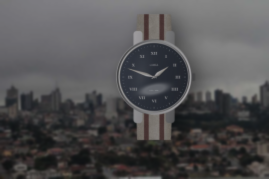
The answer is 1:48
